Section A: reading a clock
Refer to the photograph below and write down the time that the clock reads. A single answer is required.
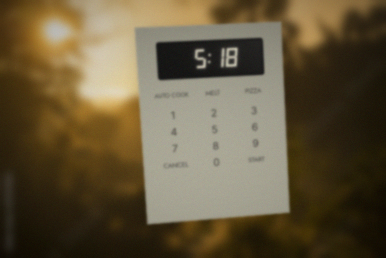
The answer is 5:18
